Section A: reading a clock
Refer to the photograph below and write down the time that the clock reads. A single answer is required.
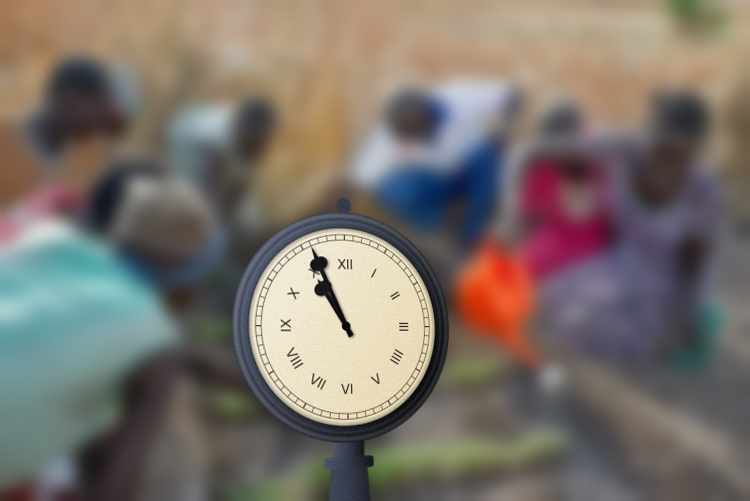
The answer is 10:56
